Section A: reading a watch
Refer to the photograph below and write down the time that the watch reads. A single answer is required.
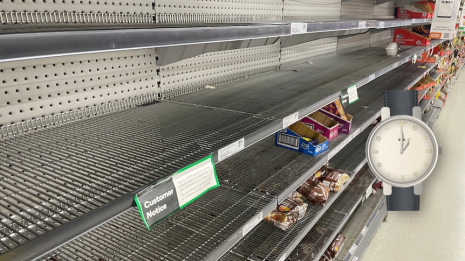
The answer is 1:00
